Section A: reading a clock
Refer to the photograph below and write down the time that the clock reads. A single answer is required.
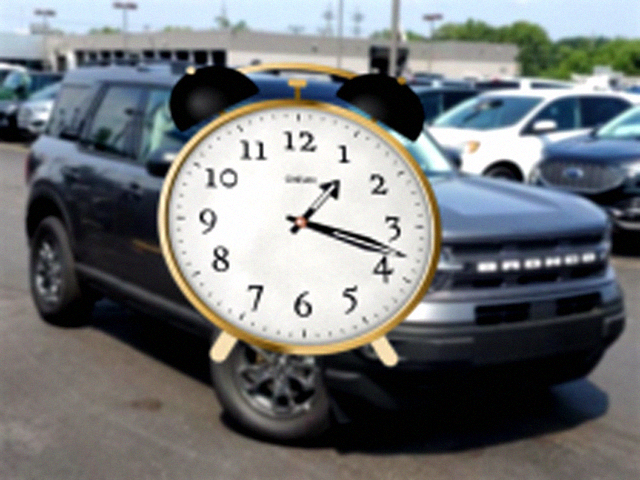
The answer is 1:18
